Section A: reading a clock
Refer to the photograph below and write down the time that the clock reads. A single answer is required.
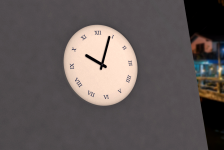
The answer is 10:04
